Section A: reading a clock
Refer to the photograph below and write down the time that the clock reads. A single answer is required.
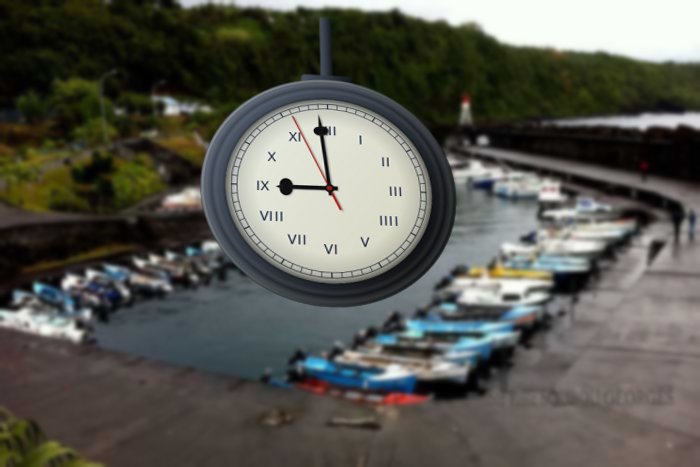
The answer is 8:58:56
